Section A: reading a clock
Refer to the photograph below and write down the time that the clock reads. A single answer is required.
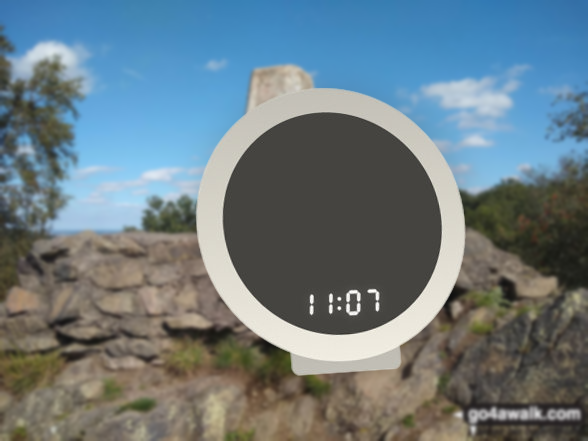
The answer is 11:07
